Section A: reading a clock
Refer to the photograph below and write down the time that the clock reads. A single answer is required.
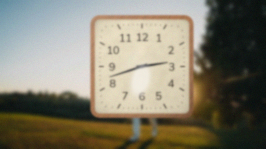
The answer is 2:42
